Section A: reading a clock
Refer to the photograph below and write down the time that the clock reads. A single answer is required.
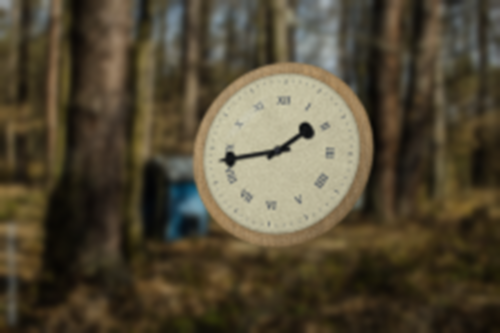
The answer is 1:43
